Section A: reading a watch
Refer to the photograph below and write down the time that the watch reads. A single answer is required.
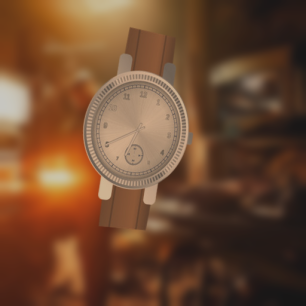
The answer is 6:40
